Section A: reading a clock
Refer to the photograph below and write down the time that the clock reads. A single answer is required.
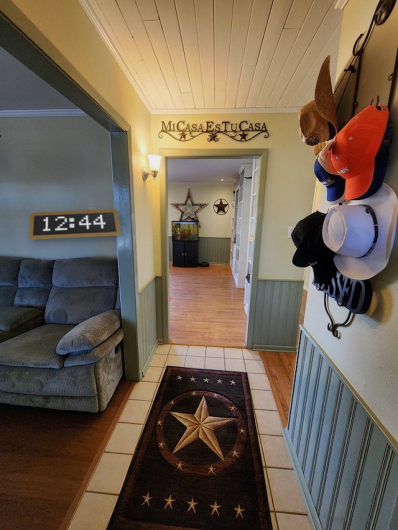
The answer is 12:44
